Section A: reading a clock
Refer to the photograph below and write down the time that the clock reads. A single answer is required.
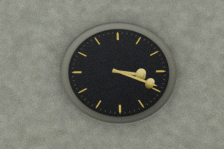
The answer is 3:19
